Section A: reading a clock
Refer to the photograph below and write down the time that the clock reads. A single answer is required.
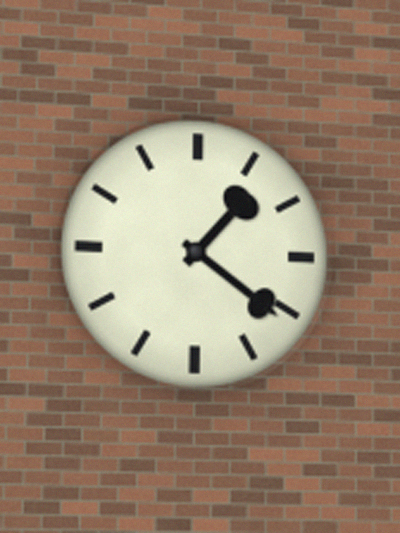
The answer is 1:21
